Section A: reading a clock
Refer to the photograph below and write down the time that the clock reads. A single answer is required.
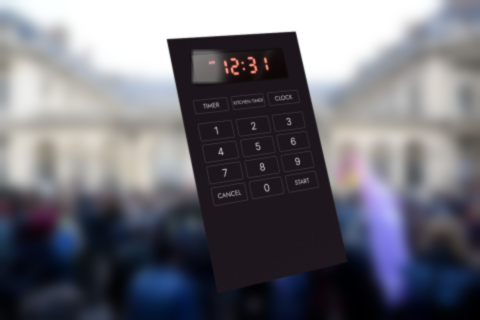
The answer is 12:31
